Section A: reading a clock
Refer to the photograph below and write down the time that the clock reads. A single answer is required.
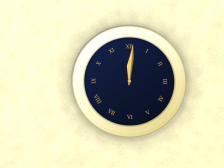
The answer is 12:01
